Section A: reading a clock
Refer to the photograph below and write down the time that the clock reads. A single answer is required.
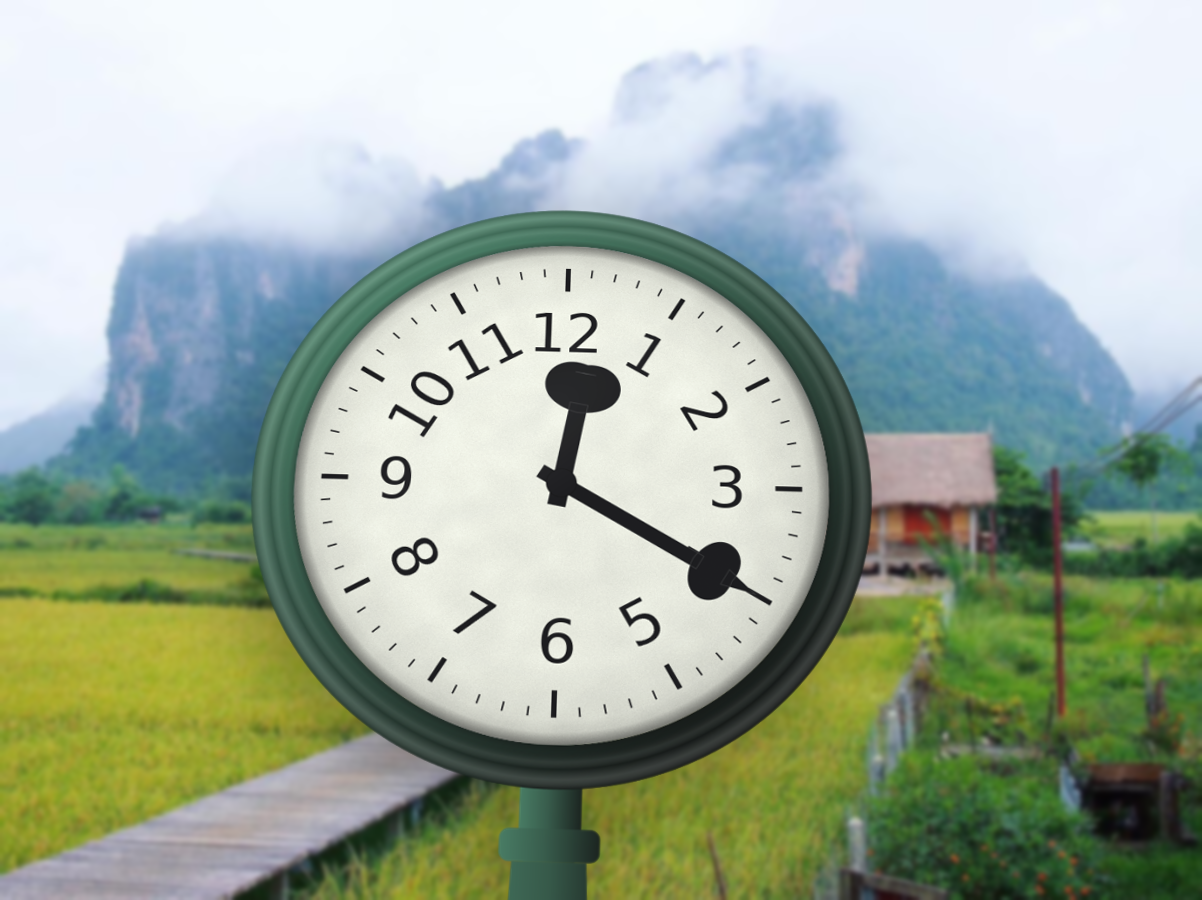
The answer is 12:20
